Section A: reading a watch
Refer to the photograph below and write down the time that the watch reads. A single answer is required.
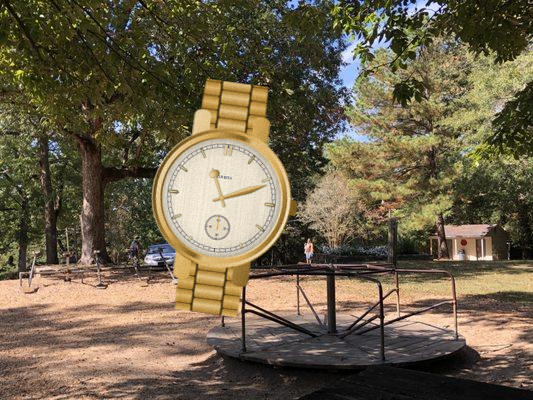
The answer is 11:11
